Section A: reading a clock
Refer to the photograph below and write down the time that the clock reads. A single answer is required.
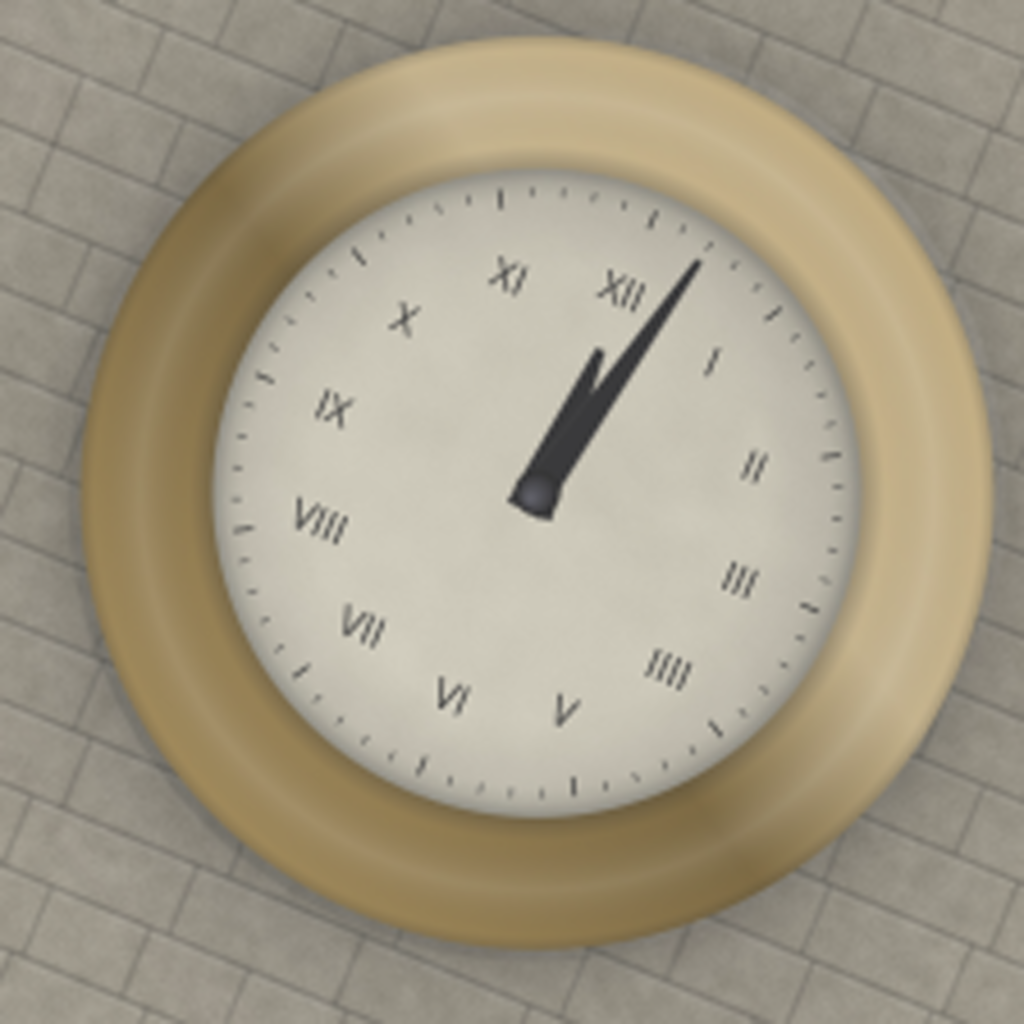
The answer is 12:02
